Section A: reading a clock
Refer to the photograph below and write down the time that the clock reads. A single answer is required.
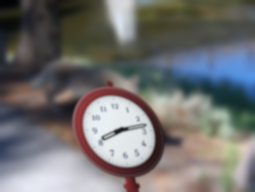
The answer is 8:13
